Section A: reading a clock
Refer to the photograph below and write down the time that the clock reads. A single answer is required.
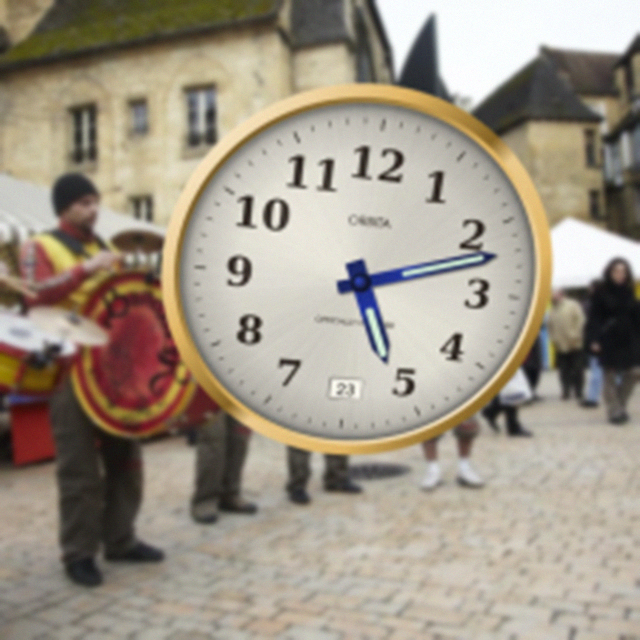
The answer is 5:12
